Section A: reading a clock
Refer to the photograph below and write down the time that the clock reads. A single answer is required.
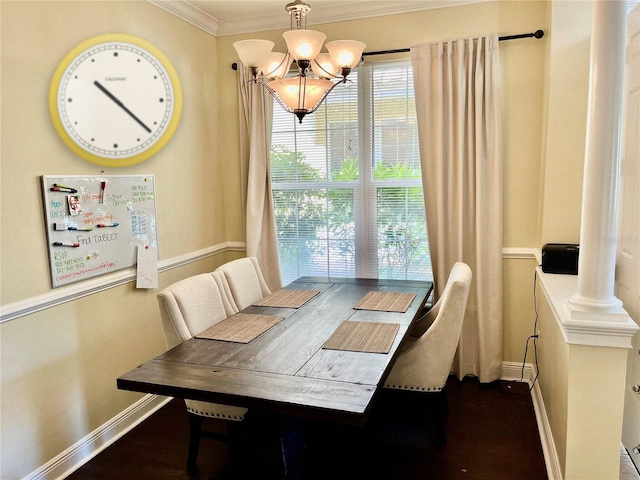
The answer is 10:22
